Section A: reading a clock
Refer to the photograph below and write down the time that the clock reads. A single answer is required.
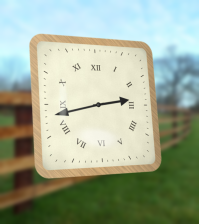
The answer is 2:43
